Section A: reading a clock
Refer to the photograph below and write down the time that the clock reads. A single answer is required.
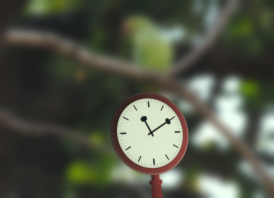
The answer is 11:10
